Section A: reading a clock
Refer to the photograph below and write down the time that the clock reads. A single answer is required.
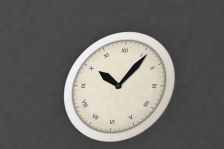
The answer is 10:06
